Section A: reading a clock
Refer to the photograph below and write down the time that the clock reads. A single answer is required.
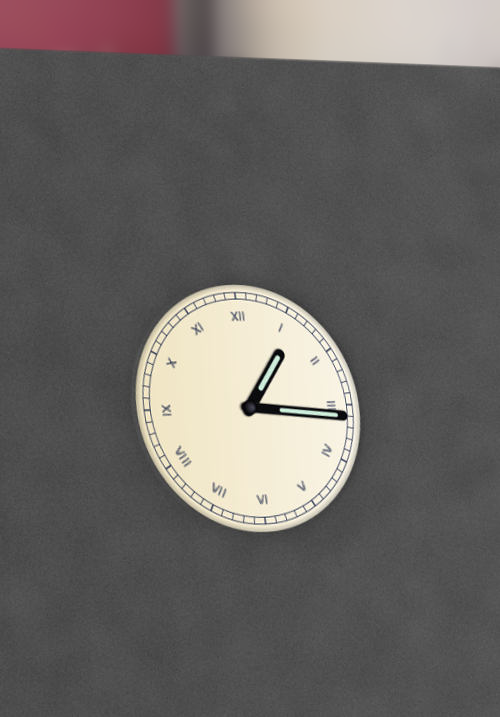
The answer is 1:16
